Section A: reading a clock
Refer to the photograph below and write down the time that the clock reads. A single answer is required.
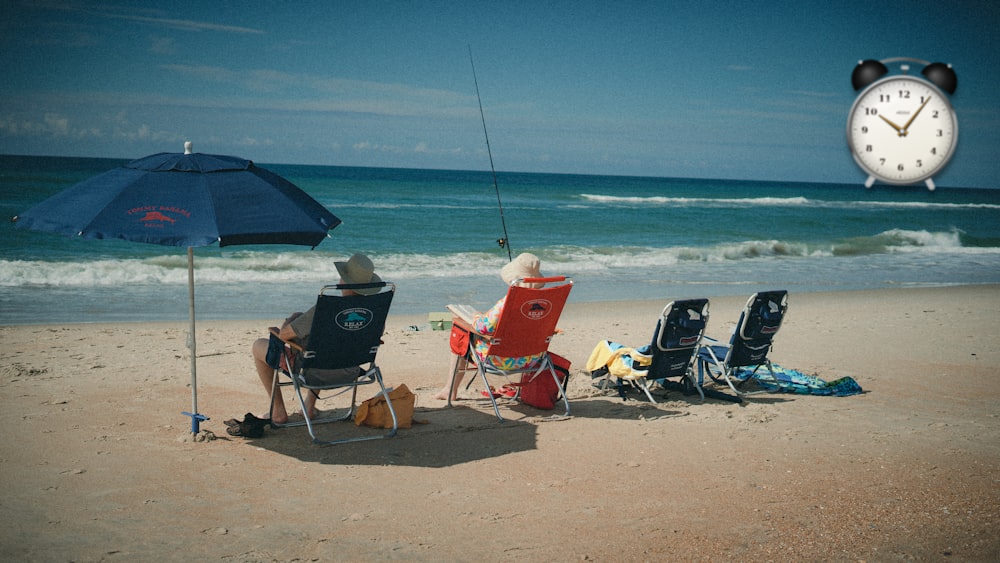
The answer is 10:06
